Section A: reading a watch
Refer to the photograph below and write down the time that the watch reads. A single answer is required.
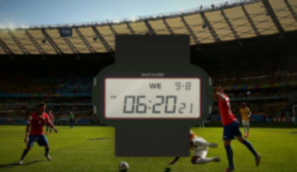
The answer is 6:20:21
